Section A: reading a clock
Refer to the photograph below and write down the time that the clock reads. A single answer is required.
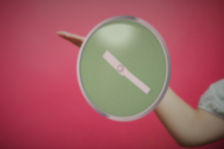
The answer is 10:21
